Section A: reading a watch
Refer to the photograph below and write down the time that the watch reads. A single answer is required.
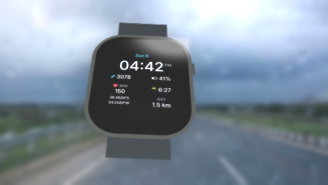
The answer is 4:42
